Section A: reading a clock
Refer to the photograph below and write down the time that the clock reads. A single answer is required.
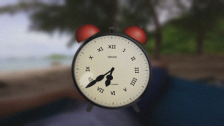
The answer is 6:39
